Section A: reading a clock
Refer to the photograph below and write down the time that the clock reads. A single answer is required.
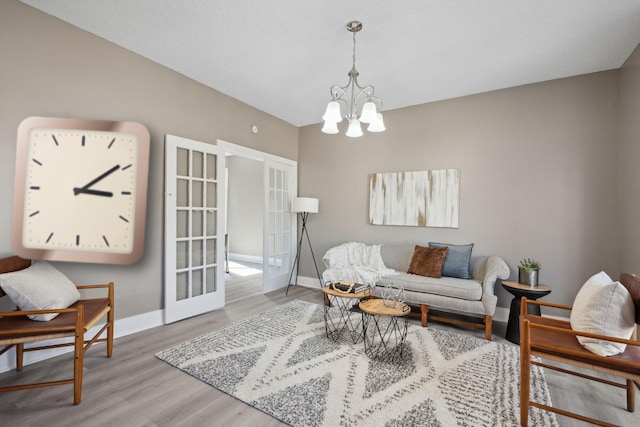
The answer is 3:09
